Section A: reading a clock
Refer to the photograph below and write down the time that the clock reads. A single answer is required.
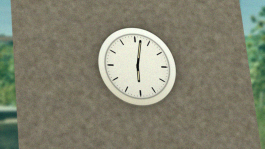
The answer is 6:02
